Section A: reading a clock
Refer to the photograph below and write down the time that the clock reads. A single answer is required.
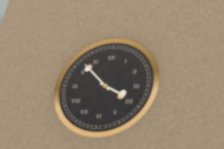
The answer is 3:52
